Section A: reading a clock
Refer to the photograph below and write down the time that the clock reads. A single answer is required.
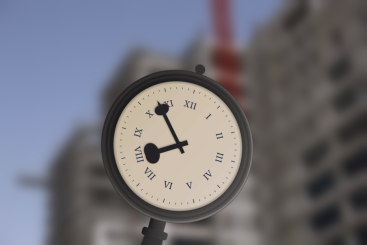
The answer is 7:53
